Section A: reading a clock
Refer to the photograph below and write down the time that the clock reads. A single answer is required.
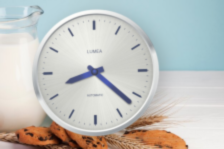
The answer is 8:22
